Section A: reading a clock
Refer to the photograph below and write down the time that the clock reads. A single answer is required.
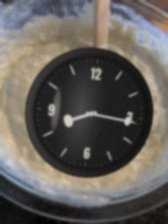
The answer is 8:16
